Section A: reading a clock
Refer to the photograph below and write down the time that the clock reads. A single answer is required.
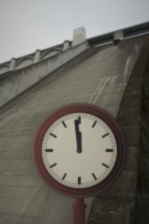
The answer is 11:59
